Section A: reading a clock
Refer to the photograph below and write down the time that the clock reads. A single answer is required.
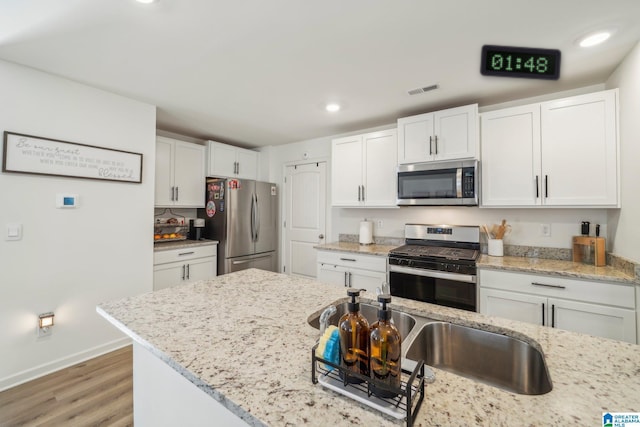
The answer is 1:48
